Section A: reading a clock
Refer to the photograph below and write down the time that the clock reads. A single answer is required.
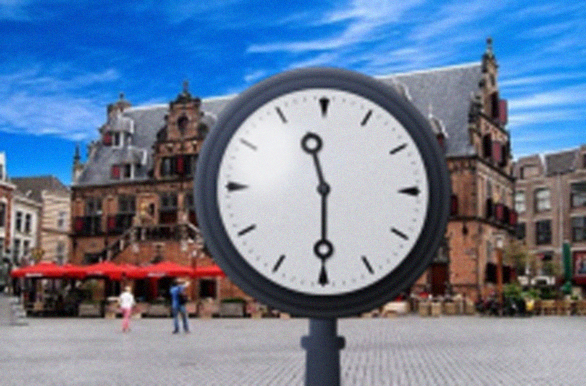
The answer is 11:30
